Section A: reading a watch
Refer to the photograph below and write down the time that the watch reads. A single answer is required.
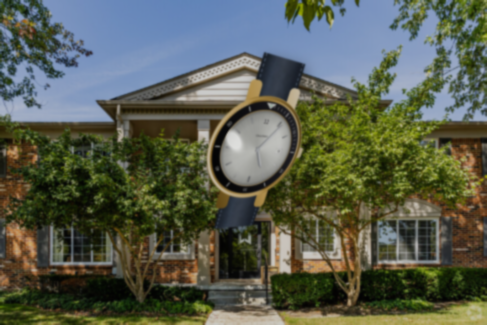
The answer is 5:06
